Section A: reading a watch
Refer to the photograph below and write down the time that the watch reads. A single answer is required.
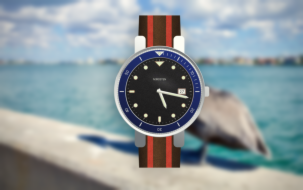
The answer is 5:17
